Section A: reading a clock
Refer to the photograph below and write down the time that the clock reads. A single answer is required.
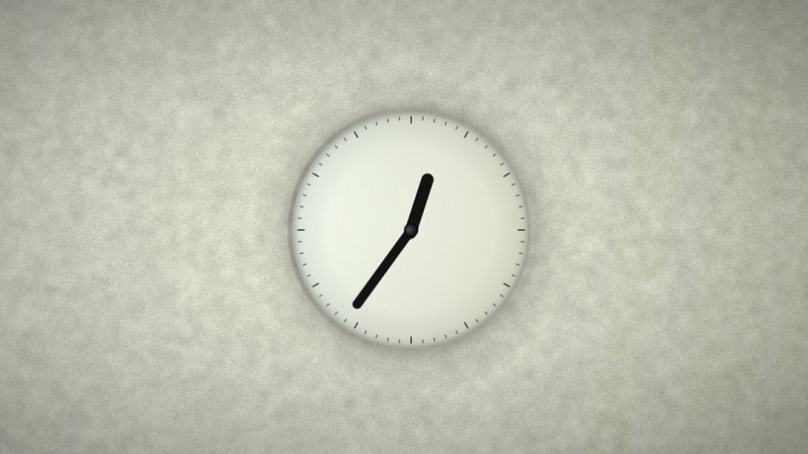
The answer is 12:36
